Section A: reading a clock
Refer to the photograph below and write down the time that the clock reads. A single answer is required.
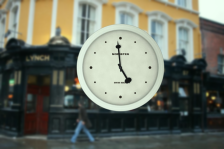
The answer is 4:59
